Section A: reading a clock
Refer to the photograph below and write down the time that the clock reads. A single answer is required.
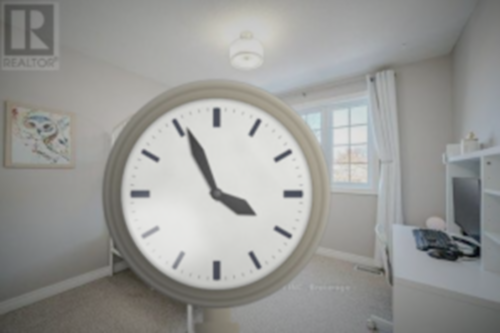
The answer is 3:56
